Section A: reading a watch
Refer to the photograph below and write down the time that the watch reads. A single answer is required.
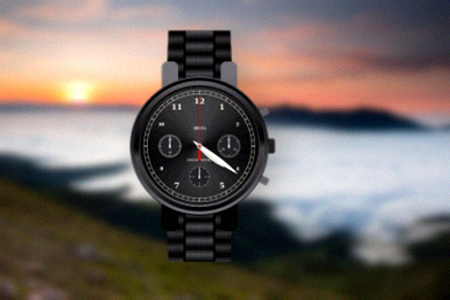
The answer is 4:21
